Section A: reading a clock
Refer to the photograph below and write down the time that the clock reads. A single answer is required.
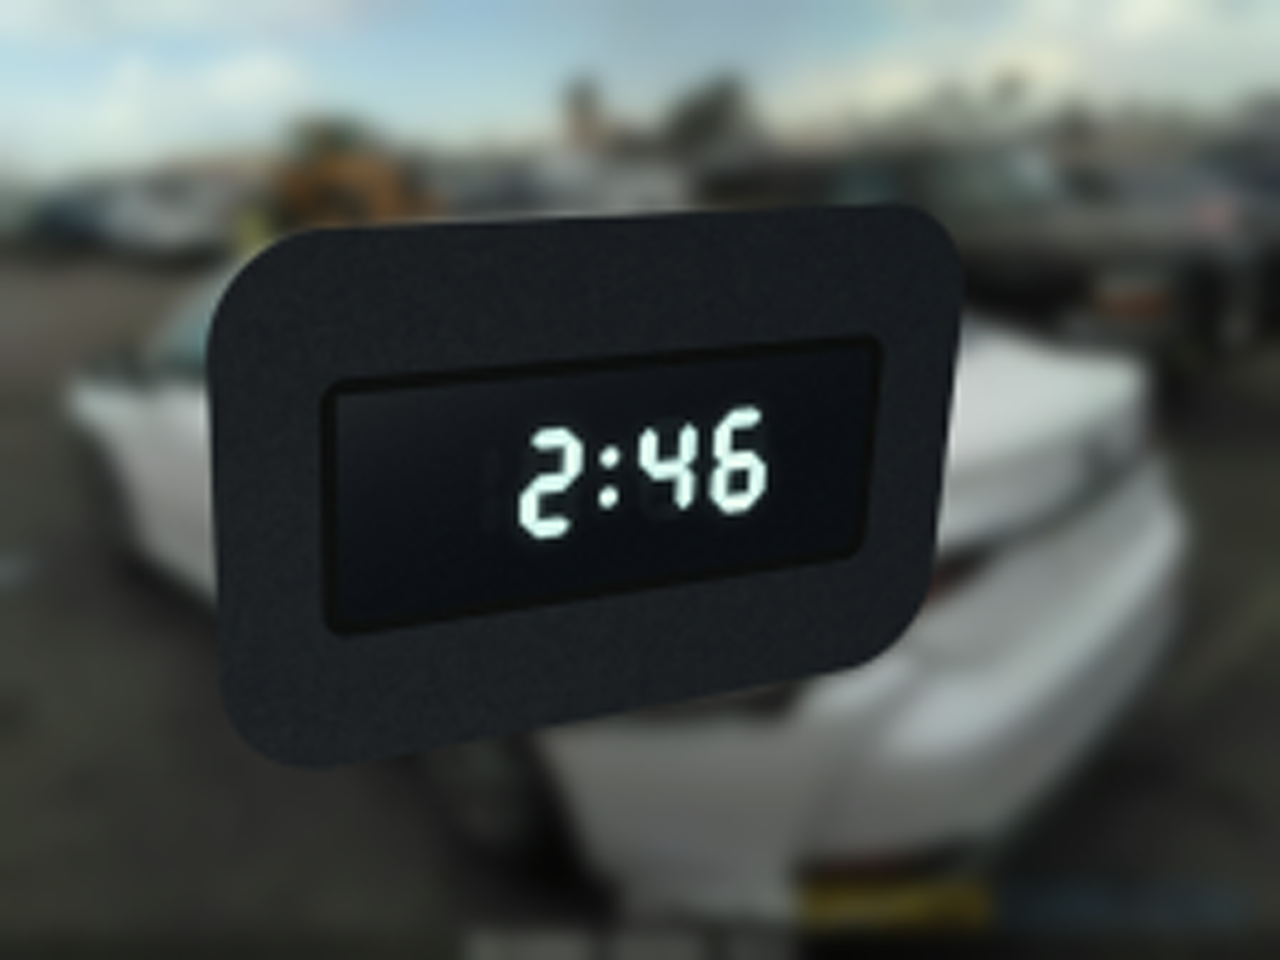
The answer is 2:46
